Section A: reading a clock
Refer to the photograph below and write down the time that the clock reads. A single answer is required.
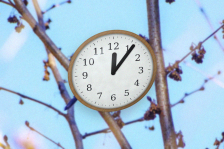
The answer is 12:06
